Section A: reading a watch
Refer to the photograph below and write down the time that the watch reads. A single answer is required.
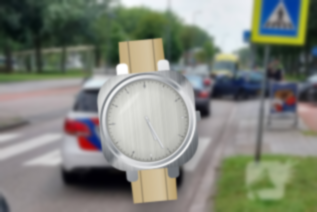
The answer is 5:26
